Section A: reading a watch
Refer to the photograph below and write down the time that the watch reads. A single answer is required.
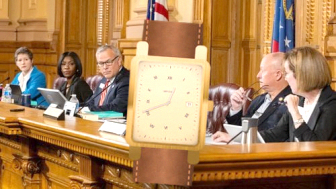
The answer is 12:41
